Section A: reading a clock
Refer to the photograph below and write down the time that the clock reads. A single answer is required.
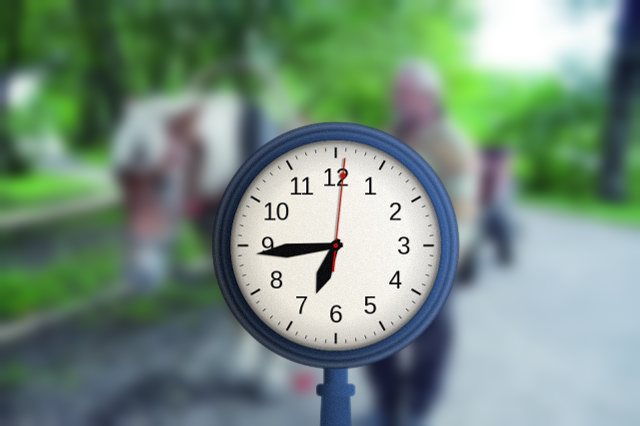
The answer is 6:44:01
